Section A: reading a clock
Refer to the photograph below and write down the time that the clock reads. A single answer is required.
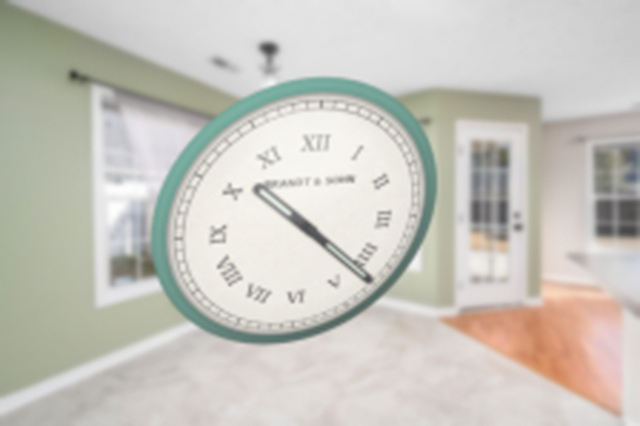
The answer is 10:22
